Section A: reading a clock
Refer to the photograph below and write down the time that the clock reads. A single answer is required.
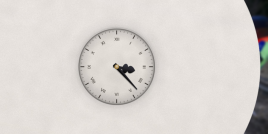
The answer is 3:23
